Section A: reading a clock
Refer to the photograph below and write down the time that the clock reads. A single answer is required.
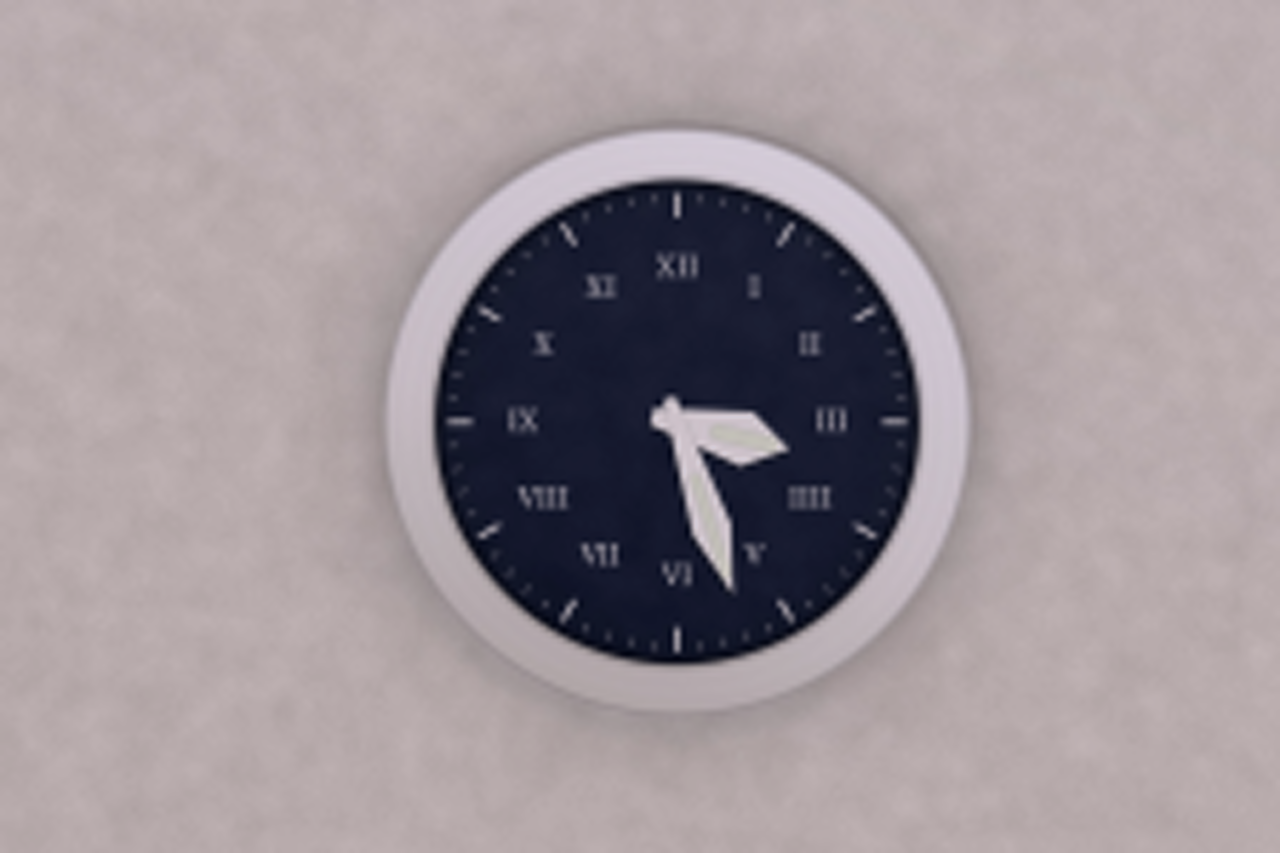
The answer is 3:27
